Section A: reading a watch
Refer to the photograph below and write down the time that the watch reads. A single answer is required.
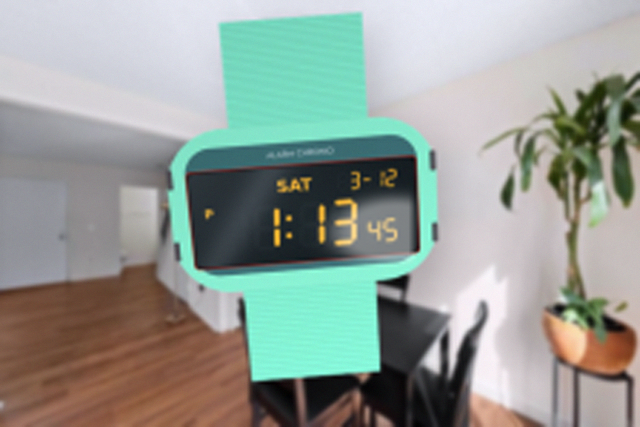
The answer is 1:13:45
